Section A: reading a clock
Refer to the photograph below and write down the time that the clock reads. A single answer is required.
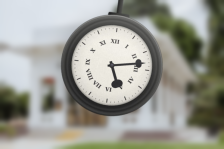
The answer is 5:13
